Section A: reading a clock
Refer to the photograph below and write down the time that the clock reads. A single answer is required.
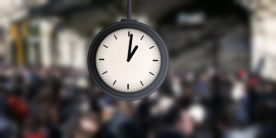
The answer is 1:01
